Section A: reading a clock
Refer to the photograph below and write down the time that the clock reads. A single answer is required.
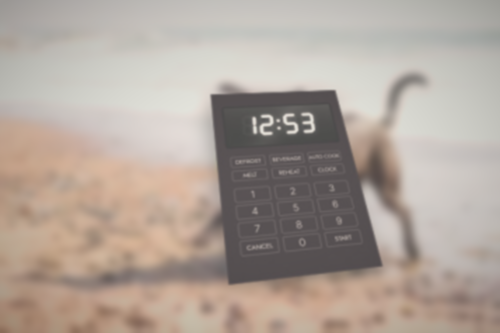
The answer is 12:53
